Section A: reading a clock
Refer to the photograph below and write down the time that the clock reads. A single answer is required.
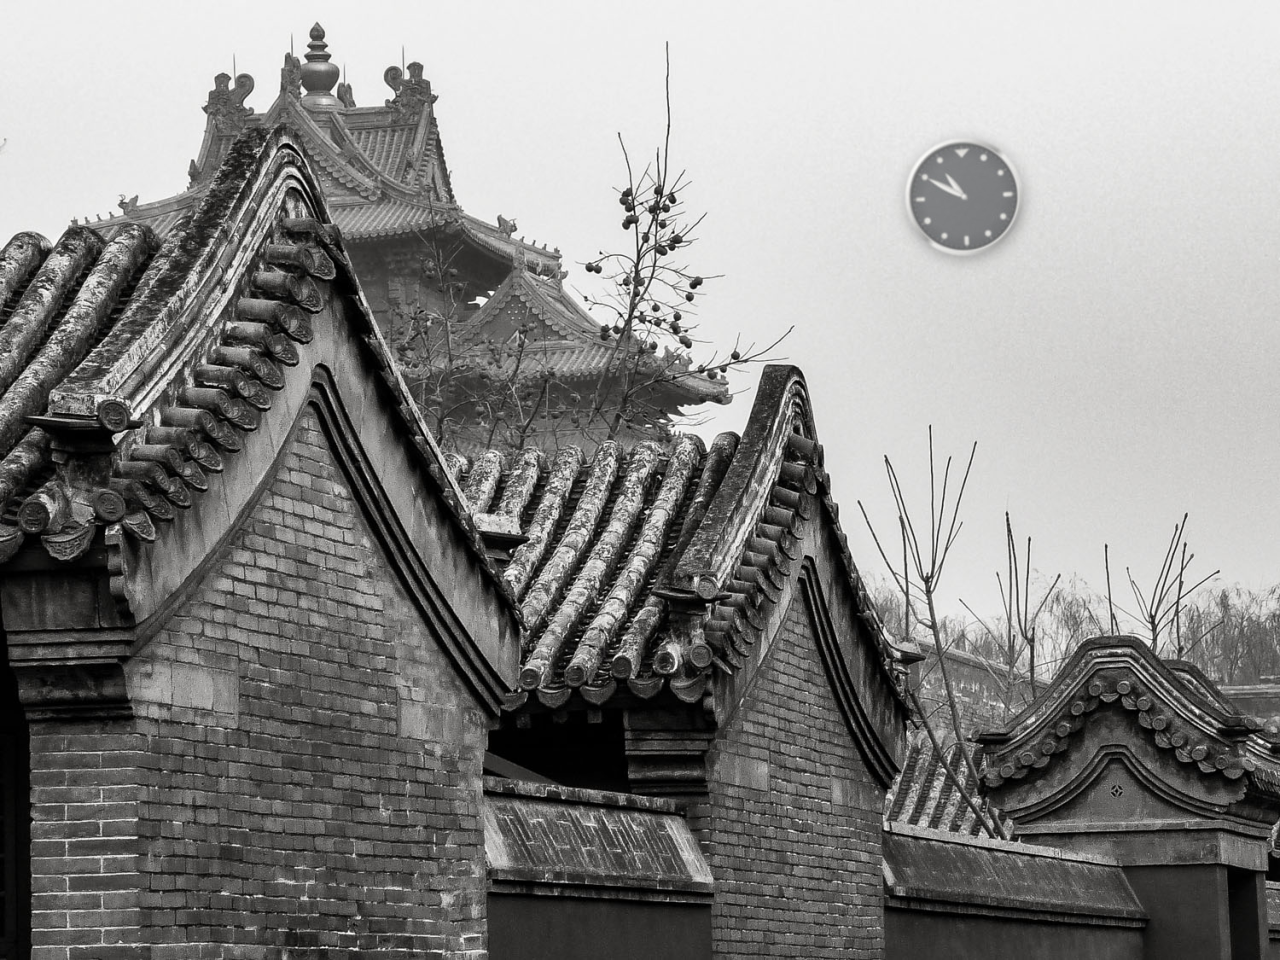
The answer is 10:50
